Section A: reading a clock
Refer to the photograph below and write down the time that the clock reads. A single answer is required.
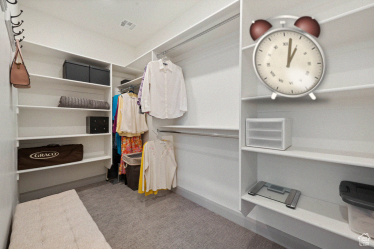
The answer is 1:02
